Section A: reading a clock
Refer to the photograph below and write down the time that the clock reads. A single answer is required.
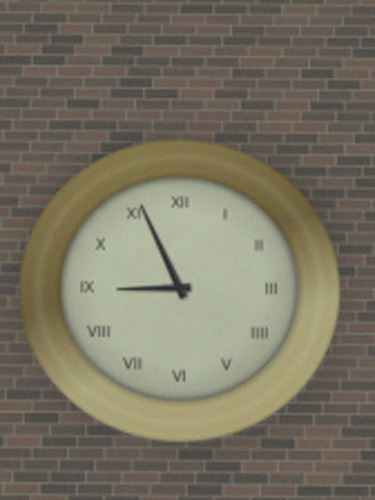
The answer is 8:56
